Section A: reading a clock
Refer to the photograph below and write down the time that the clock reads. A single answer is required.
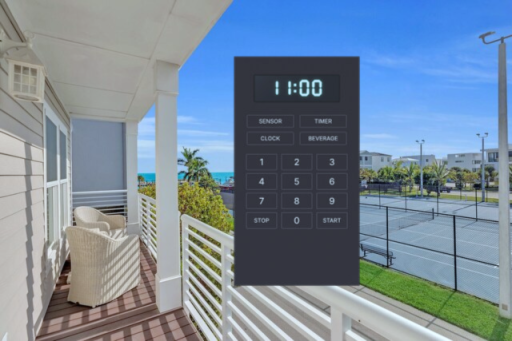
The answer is 11:00
